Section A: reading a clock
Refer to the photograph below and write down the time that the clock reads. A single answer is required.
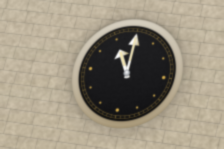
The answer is 11:00
